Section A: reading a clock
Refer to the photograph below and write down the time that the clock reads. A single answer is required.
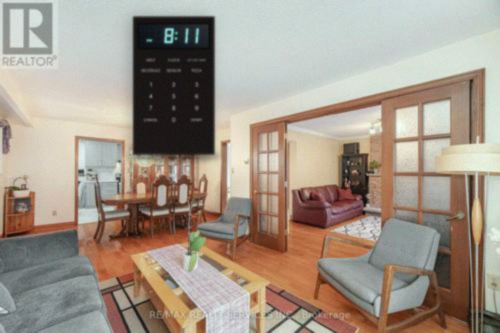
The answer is 8:11
